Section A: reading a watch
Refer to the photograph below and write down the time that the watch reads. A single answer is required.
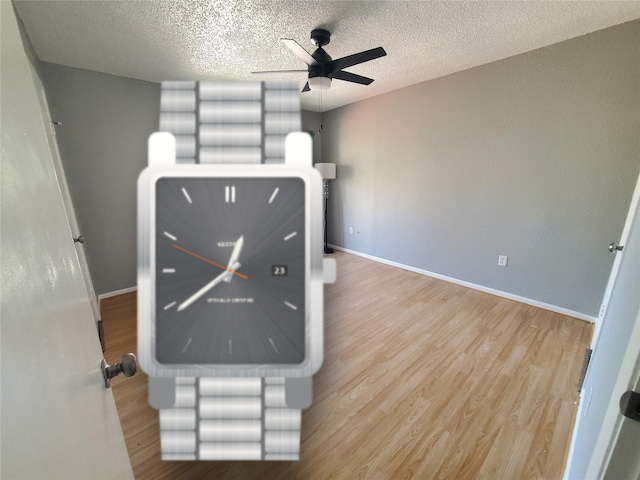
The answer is 12:38:49
